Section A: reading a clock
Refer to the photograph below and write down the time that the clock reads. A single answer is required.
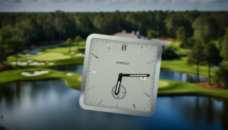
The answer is 6:14
